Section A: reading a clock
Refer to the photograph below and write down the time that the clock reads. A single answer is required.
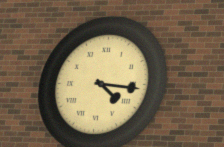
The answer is 4:16
